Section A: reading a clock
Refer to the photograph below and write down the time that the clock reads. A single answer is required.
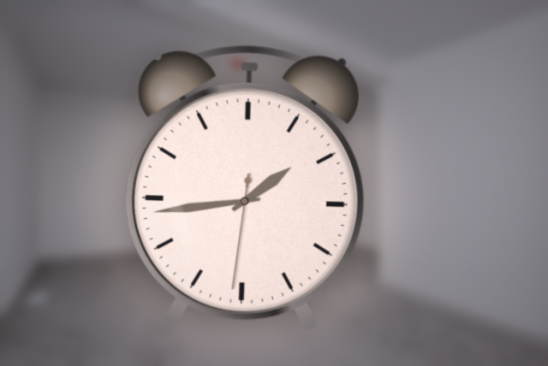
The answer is 1:43:31
